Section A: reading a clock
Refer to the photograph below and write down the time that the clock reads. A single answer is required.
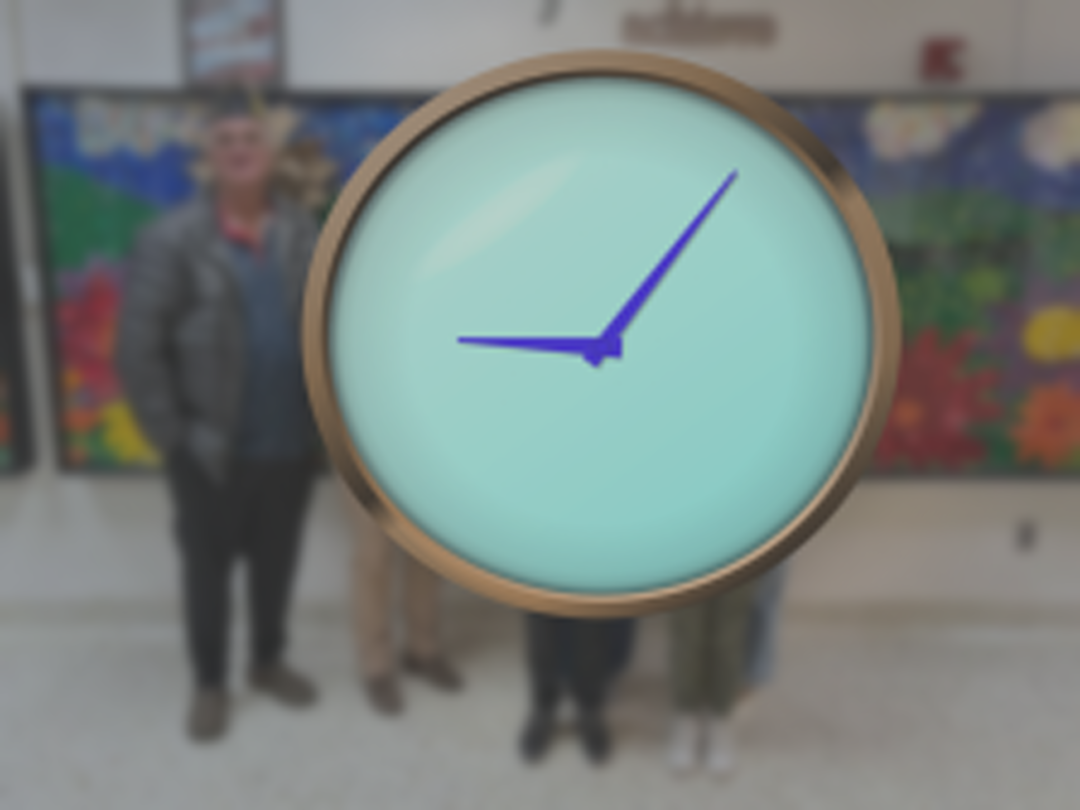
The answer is 9:06
